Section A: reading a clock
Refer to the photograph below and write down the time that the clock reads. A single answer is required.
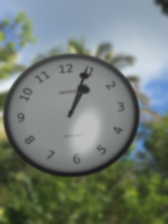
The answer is 1:04
